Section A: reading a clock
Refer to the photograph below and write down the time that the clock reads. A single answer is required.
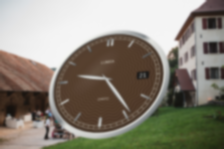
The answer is 9:24
